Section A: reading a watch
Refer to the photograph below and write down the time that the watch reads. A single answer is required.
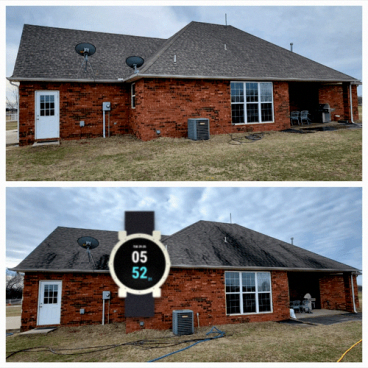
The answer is 5:52
